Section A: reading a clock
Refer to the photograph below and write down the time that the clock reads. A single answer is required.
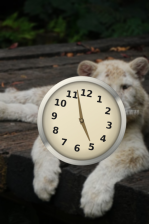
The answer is 4:57
